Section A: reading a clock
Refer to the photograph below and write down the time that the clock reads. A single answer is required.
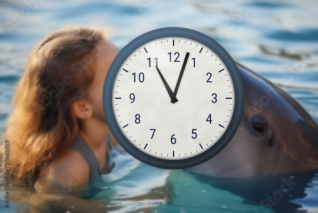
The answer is 11:03
